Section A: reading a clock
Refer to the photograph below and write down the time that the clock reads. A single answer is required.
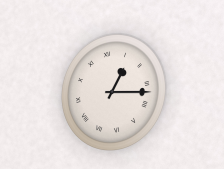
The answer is 1:17
